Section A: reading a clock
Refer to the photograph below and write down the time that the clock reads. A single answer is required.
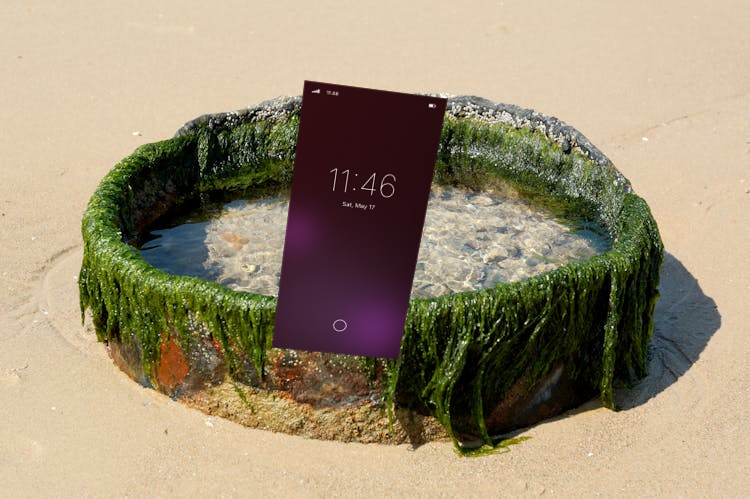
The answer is 11:46
